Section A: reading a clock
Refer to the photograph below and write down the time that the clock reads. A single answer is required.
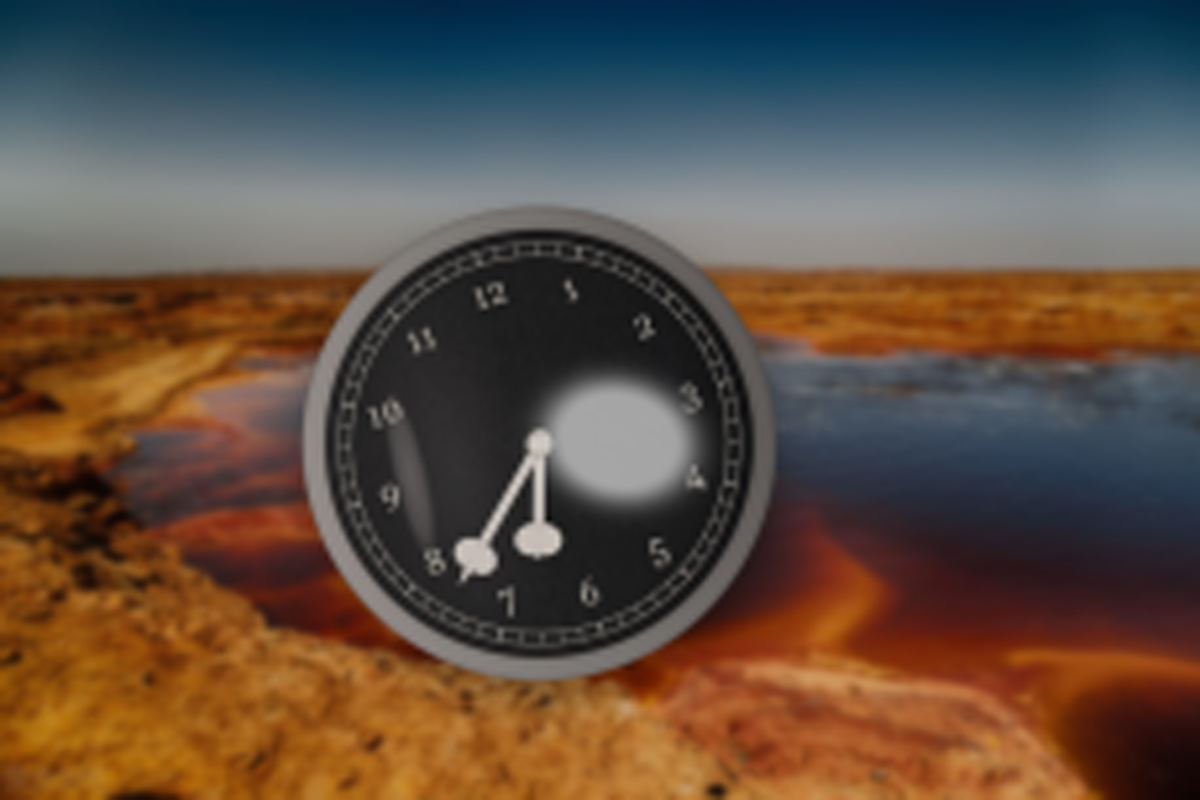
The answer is 6:38
